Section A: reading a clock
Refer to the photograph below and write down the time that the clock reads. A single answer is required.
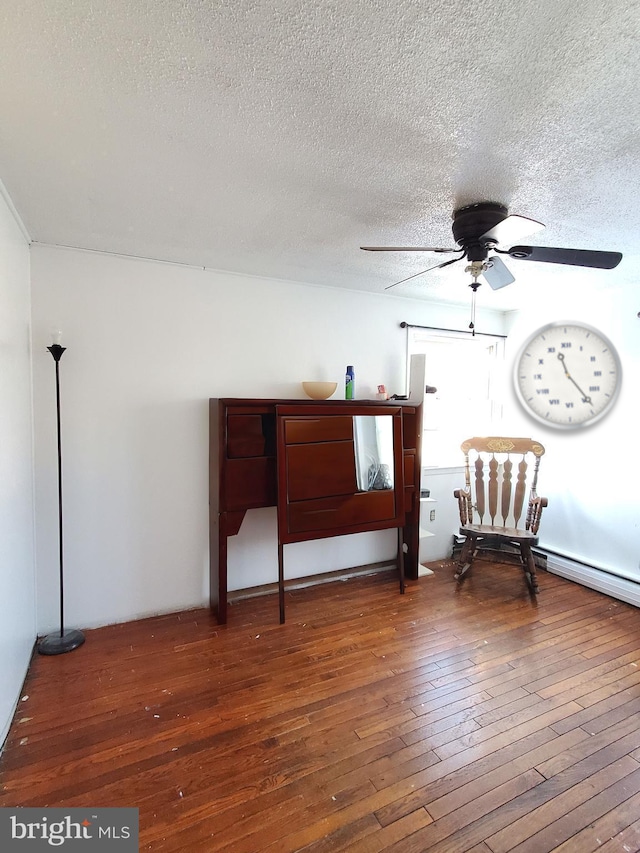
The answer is 11:24
